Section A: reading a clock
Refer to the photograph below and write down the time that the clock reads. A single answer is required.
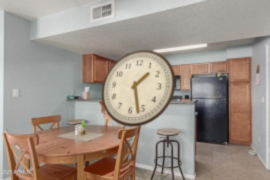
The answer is 1:27
